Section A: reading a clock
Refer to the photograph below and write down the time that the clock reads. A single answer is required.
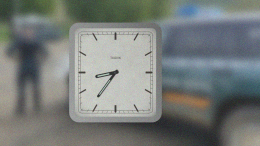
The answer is 8:36
